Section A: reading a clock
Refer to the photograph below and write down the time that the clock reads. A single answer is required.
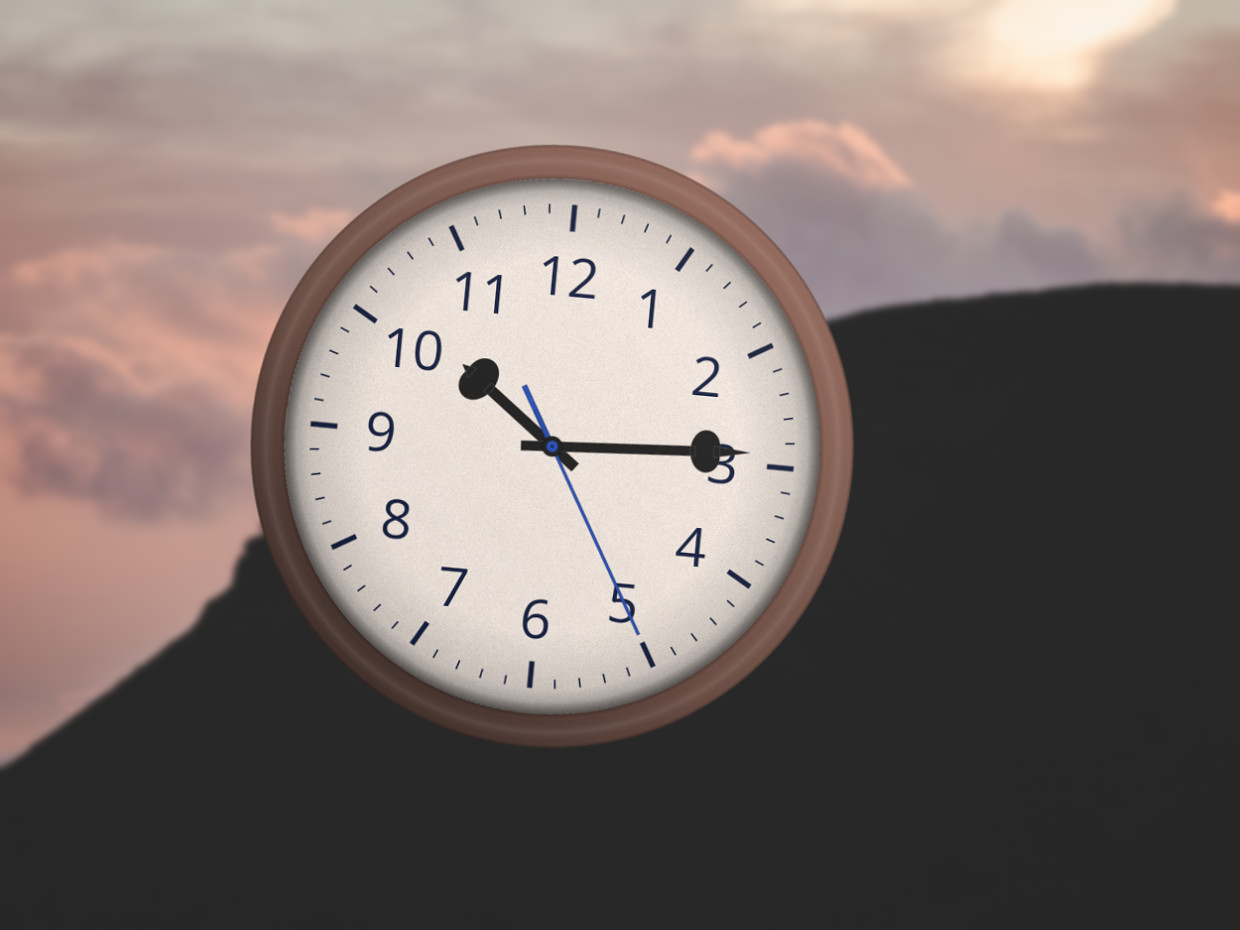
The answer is 10:14:25
